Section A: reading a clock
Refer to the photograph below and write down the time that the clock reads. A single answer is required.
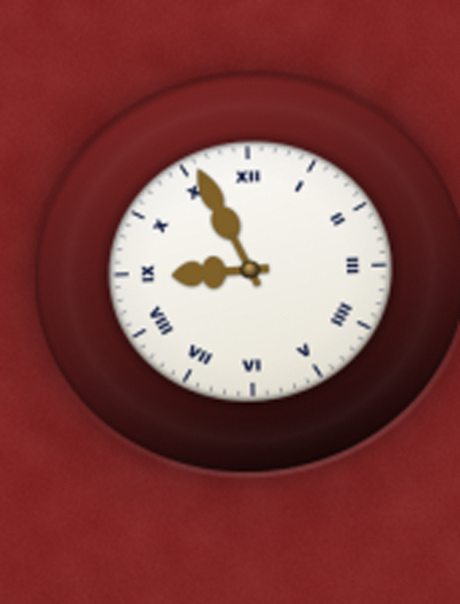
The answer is 8:56
